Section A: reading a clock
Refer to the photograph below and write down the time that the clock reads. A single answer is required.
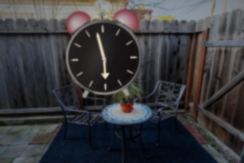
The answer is 5:58
